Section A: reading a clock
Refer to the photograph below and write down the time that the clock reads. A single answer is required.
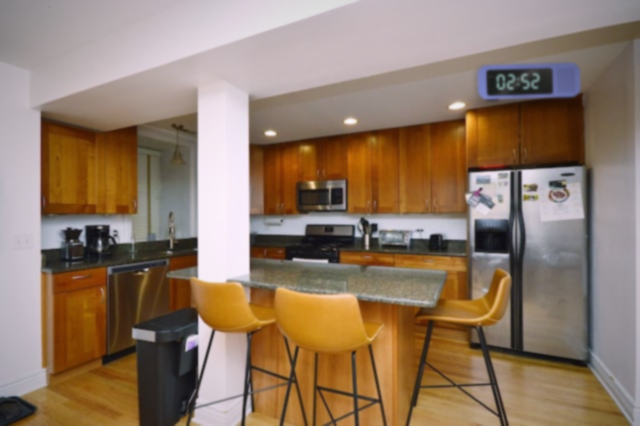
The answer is 2:52
